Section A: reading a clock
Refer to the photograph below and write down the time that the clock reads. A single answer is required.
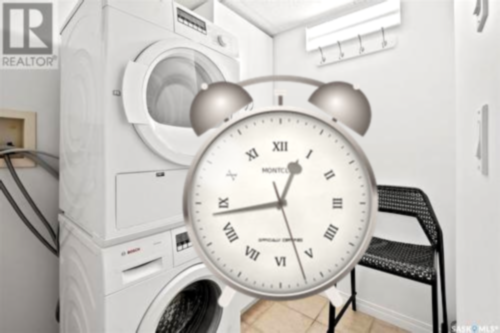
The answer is 12:43:27
